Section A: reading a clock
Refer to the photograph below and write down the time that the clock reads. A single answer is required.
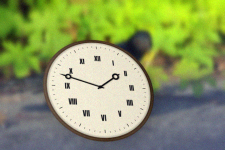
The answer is 1:48
